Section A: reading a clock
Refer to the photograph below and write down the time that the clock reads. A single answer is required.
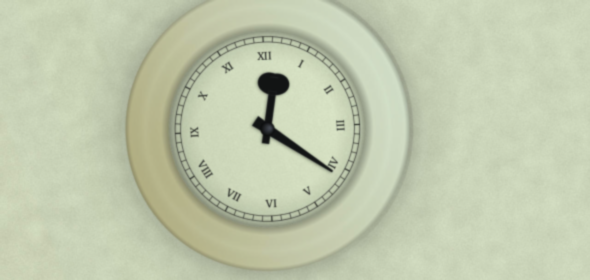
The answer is 12:21
